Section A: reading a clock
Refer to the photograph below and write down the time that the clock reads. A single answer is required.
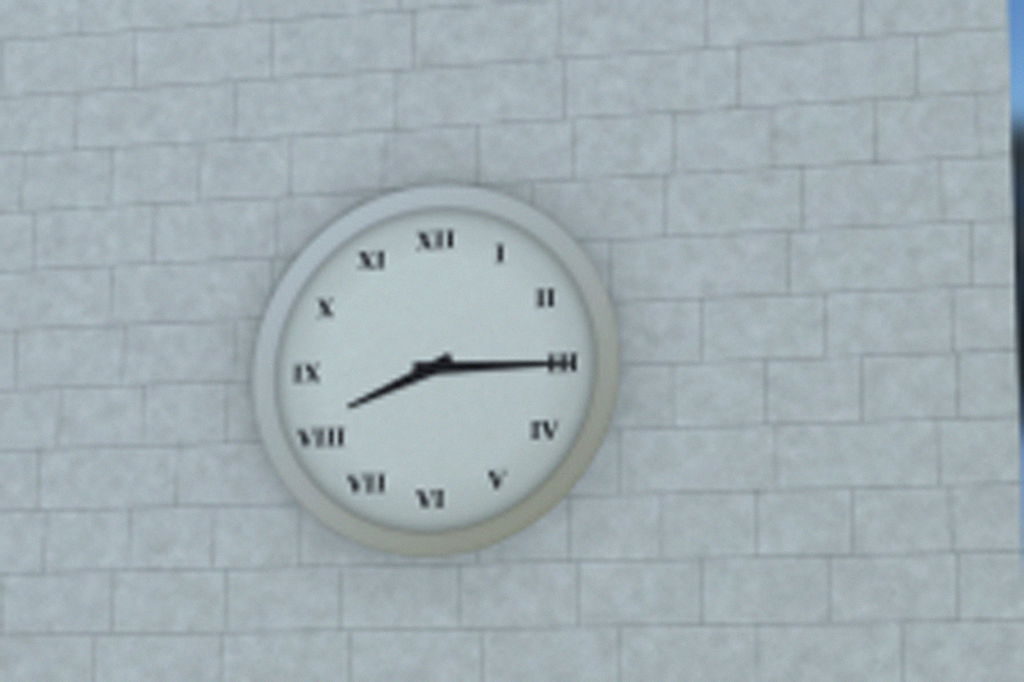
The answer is 8:15
